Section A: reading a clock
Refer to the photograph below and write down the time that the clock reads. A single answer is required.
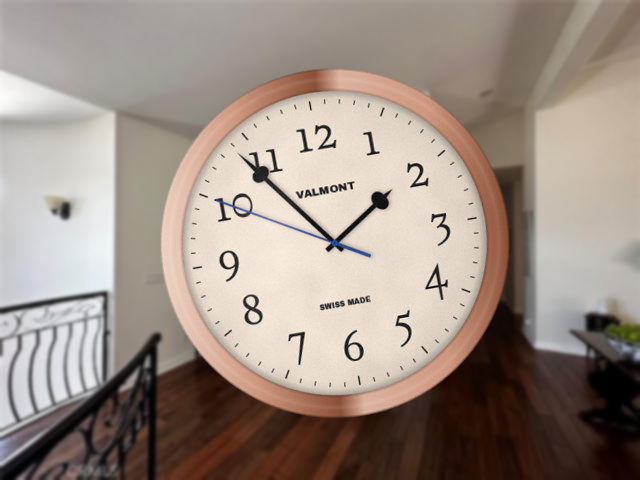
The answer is 1:53:50
